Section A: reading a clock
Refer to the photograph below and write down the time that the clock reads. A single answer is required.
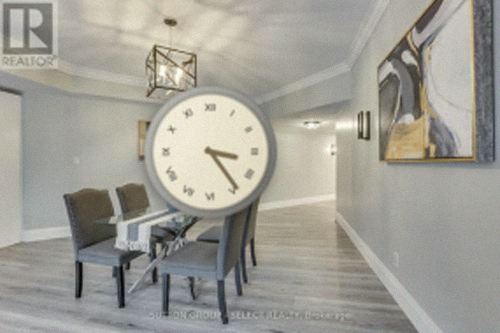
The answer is 3:24
